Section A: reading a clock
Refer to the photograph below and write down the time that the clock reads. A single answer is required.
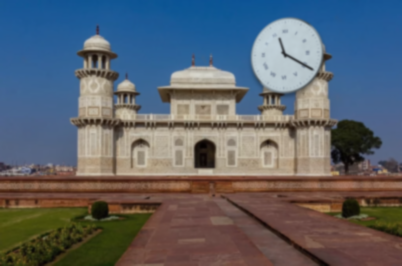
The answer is 11:20
